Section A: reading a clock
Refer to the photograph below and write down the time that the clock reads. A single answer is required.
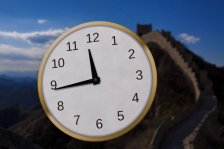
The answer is 11:44
